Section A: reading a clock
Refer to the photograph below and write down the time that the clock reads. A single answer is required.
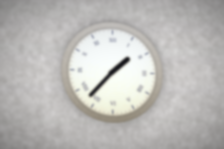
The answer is 1:37
